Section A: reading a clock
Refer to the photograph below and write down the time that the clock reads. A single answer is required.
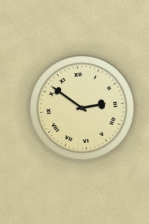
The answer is 2:52
